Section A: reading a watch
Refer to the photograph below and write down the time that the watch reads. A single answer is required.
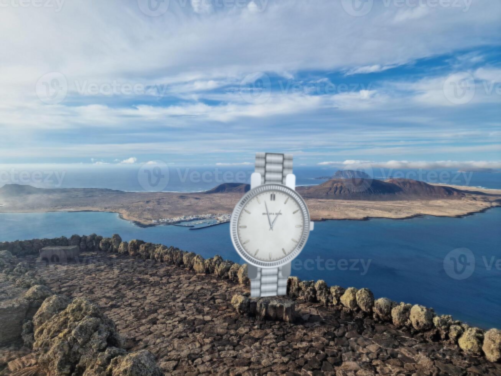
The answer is 12:57
